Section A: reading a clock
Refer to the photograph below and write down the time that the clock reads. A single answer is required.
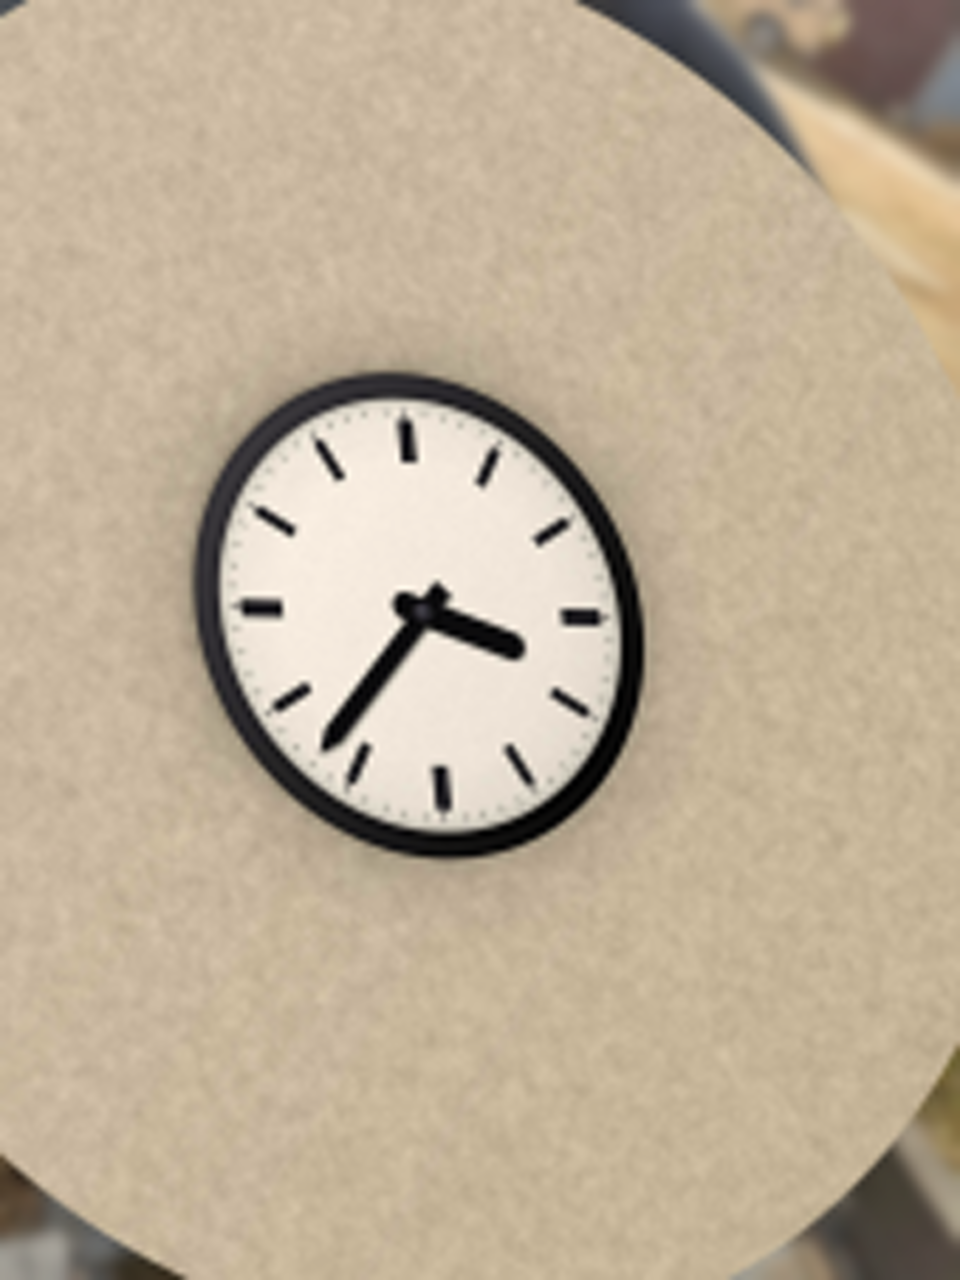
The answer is 3:37
